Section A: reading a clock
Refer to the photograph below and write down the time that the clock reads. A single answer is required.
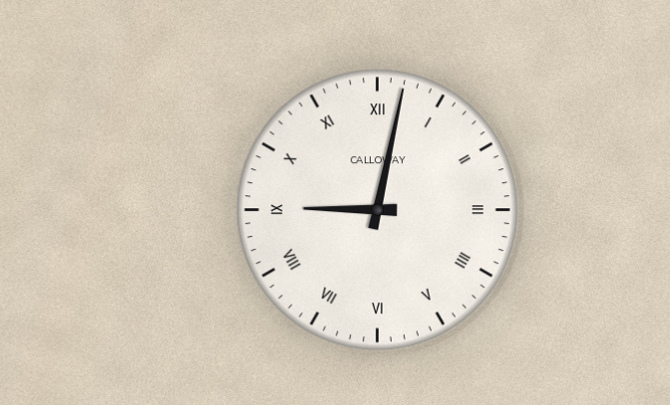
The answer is 9:02
